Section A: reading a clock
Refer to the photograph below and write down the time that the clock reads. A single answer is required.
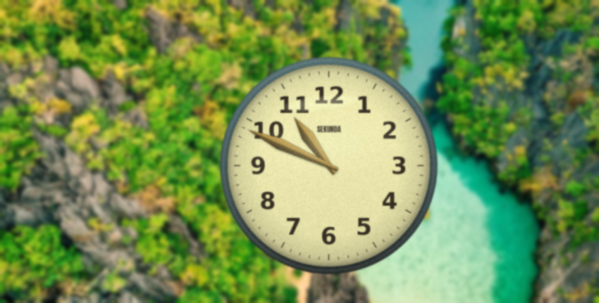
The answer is 10:49
